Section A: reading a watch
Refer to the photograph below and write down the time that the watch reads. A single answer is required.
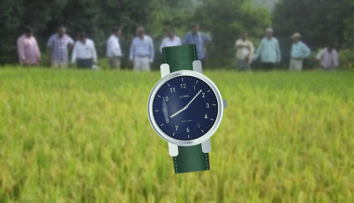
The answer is 8:08
